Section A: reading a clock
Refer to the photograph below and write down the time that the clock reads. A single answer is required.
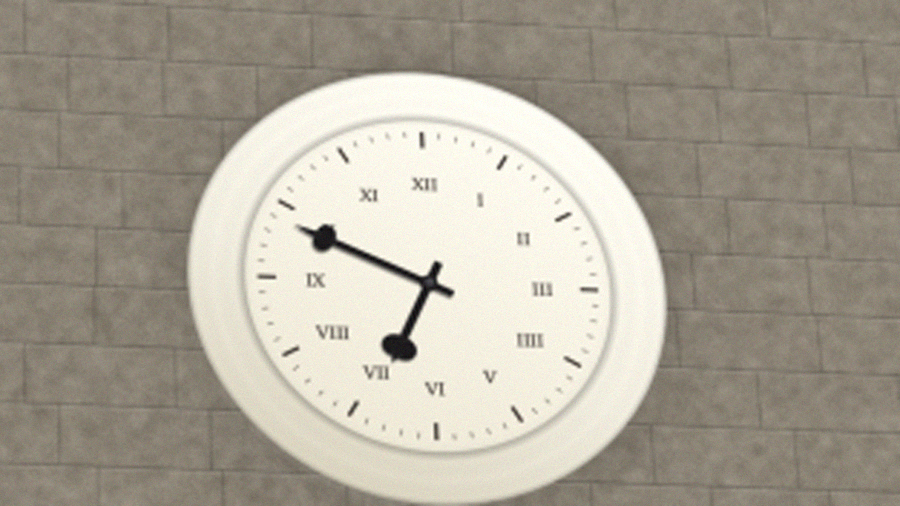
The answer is 6:49
